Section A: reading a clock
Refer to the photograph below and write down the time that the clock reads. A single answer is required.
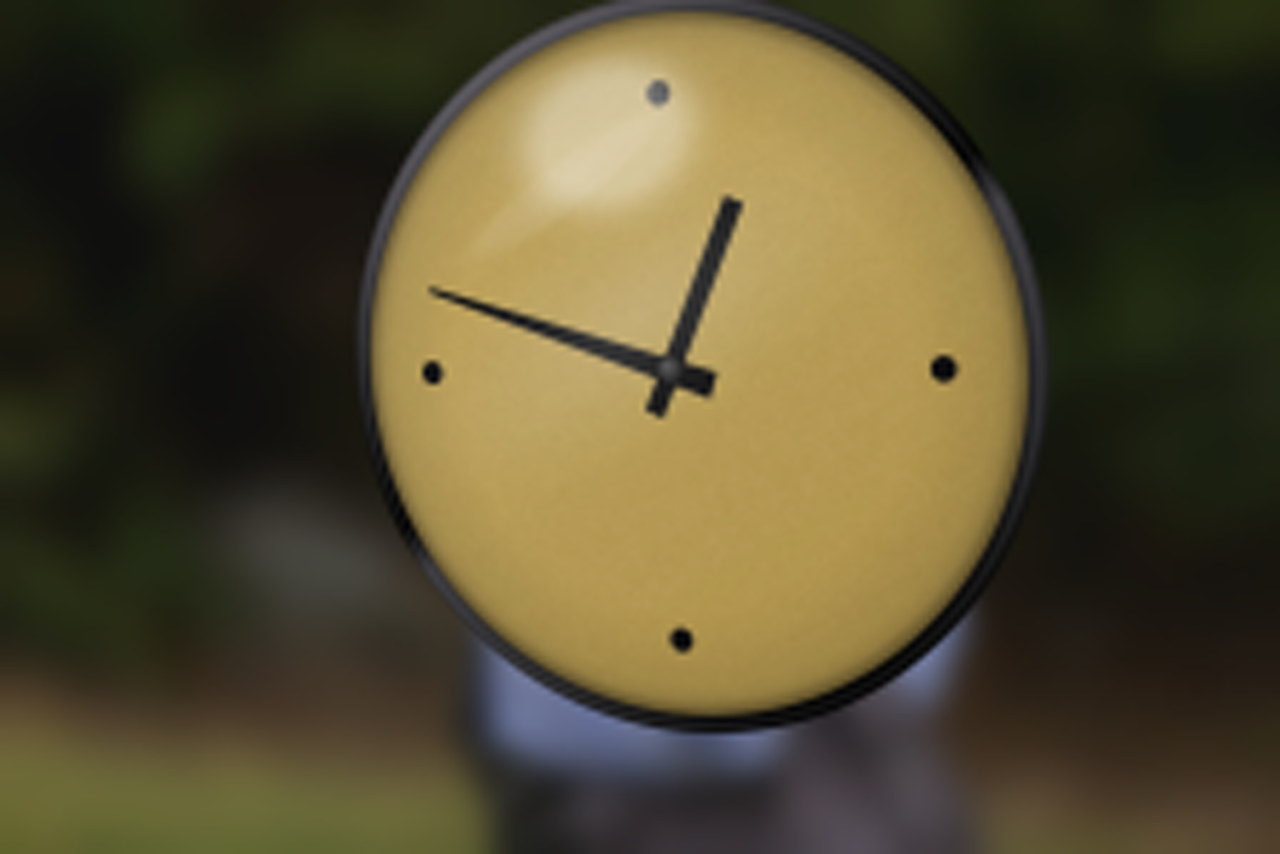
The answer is 12:48
